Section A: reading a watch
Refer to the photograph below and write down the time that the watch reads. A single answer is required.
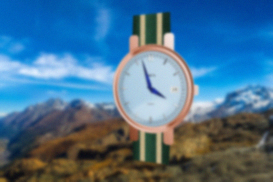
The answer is 3:57
